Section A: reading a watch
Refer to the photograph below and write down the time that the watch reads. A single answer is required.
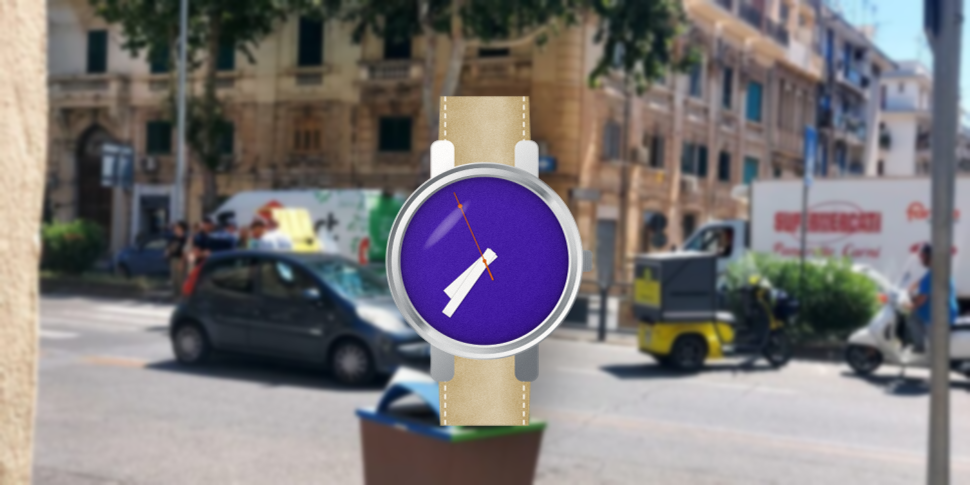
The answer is 7:35:56
